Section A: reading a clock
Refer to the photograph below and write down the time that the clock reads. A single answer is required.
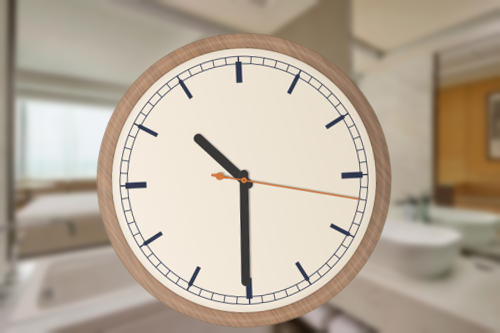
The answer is 10:30:17
